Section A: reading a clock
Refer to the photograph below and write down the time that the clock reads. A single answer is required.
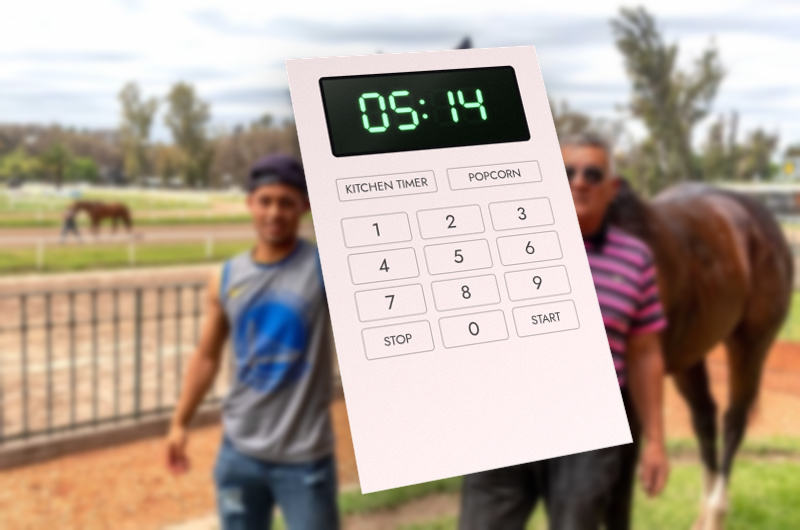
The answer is 5:14
